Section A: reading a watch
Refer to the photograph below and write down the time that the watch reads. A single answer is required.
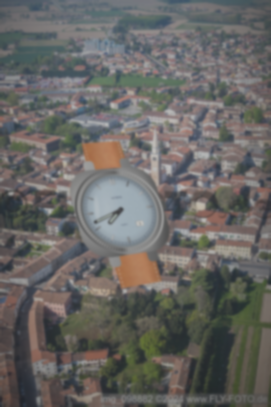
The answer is 7:42
